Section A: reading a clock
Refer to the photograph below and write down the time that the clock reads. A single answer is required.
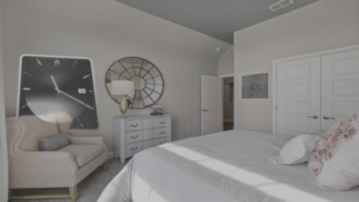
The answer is 11:20
